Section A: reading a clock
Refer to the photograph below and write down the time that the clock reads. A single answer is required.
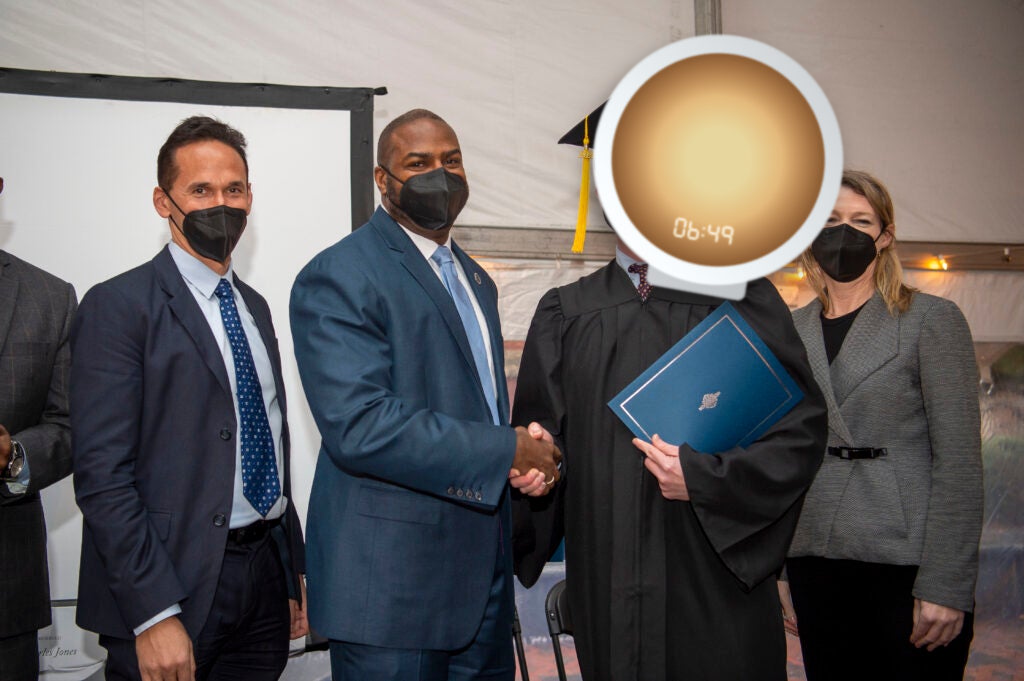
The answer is 6:49
